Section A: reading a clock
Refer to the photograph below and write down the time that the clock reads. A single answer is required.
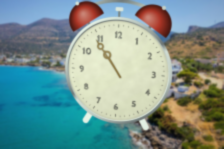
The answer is 10:54
